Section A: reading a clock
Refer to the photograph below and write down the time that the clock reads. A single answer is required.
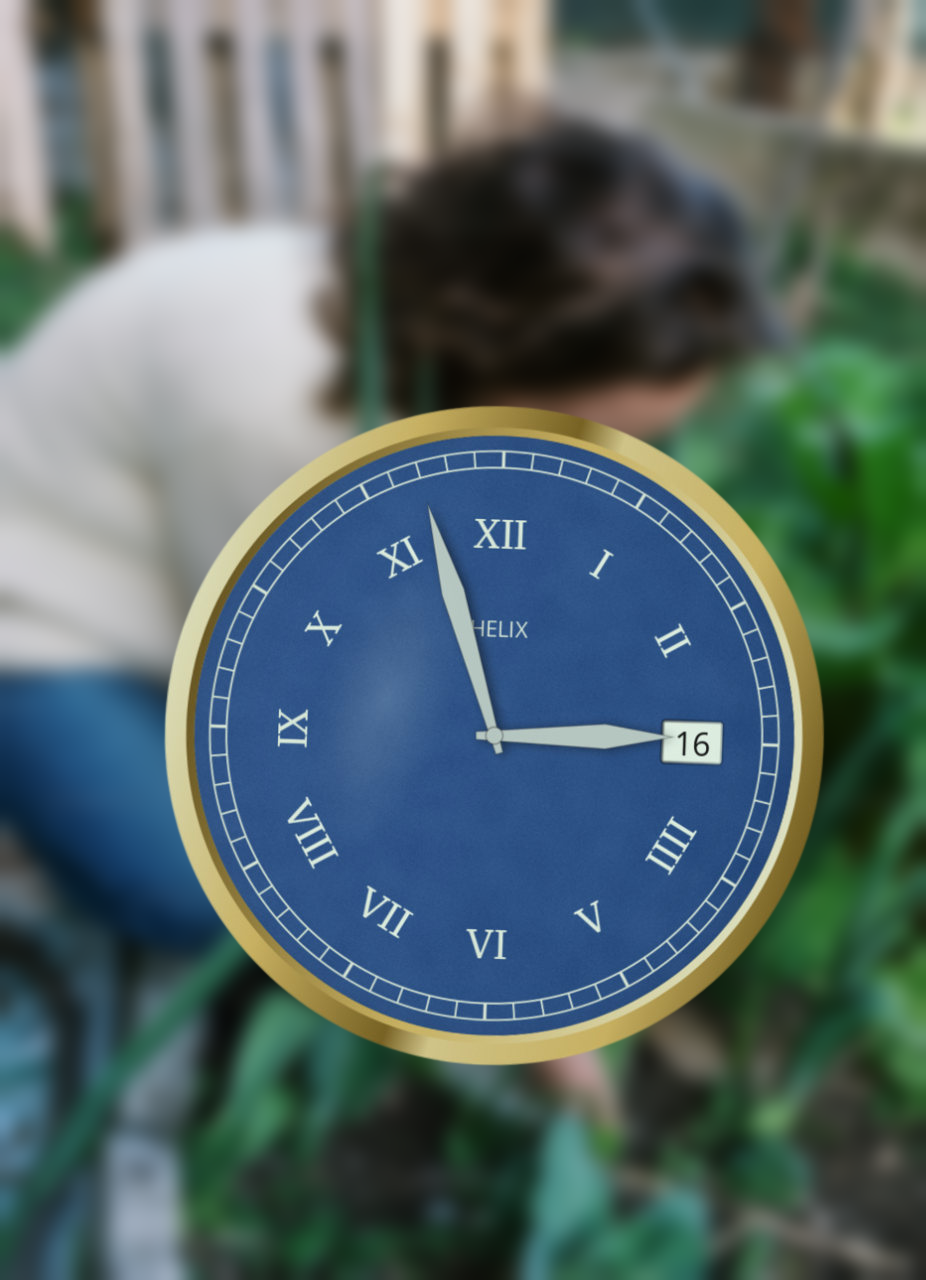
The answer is 2:57
